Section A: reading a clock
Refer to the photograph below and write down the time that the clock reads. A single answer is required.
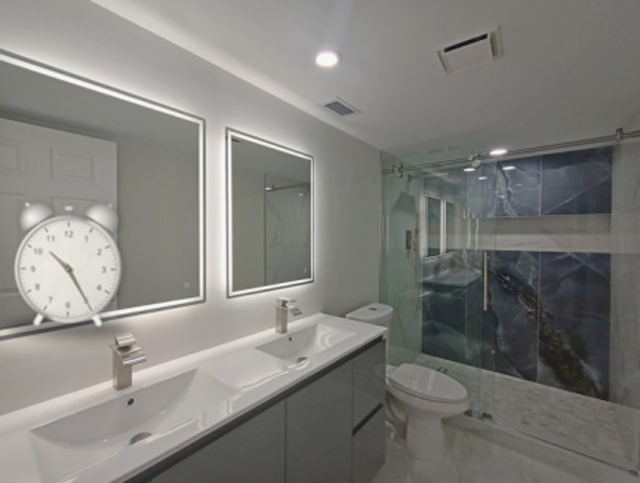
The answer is 10:25
